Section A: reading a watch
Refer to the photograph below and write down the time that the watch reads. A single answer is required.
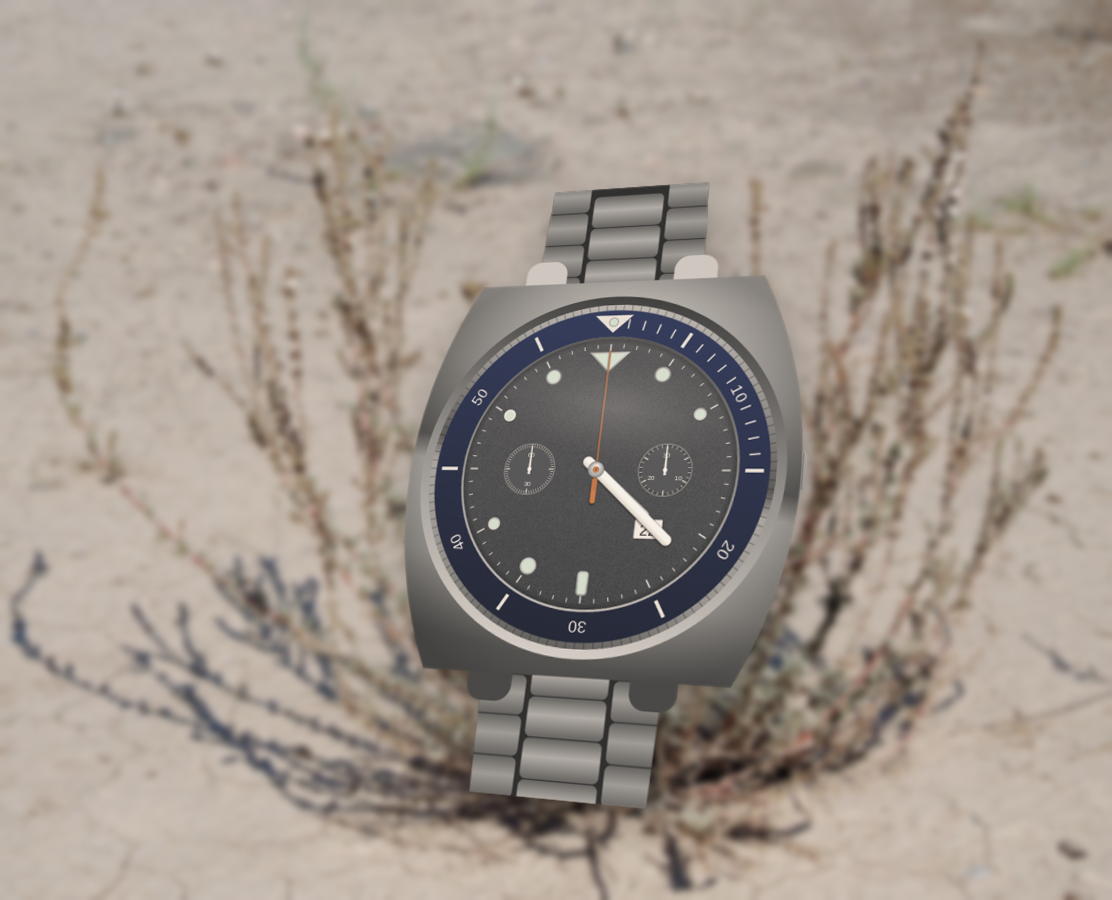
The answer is 4:22
